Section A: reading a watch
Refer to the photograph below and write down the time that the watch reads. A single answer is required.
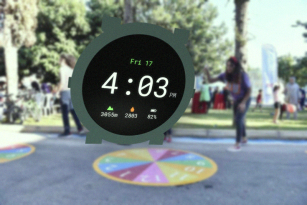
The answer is 4:03
